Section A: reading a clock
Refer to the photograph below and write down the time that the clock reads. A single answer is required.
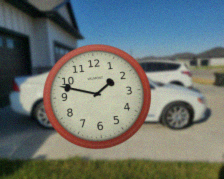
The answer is 1:48
